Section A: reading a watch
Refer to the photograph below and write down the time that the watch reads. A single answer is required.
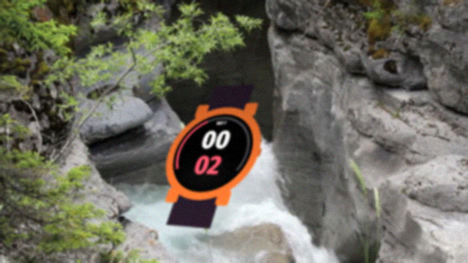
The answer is 0:02
